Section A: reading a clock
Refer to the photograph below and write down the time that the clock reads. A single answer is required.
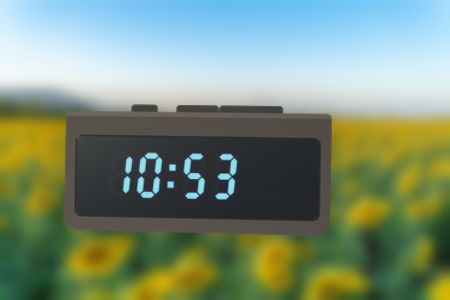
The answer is 10:53
